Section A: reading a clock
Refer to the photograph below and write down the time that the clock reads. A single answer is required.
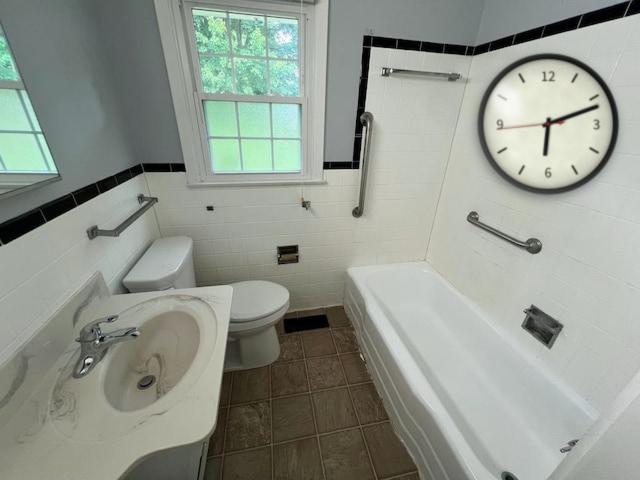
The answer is 6:11:44
